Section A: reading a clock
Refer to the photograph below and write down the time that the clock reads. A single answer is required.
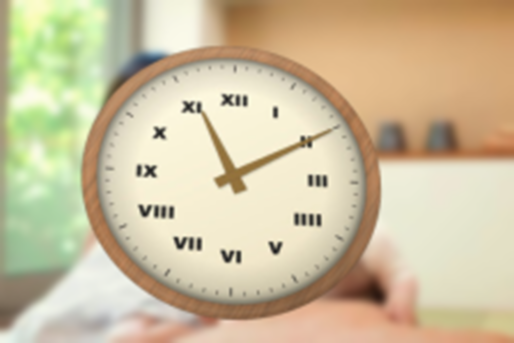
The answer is 11:10
